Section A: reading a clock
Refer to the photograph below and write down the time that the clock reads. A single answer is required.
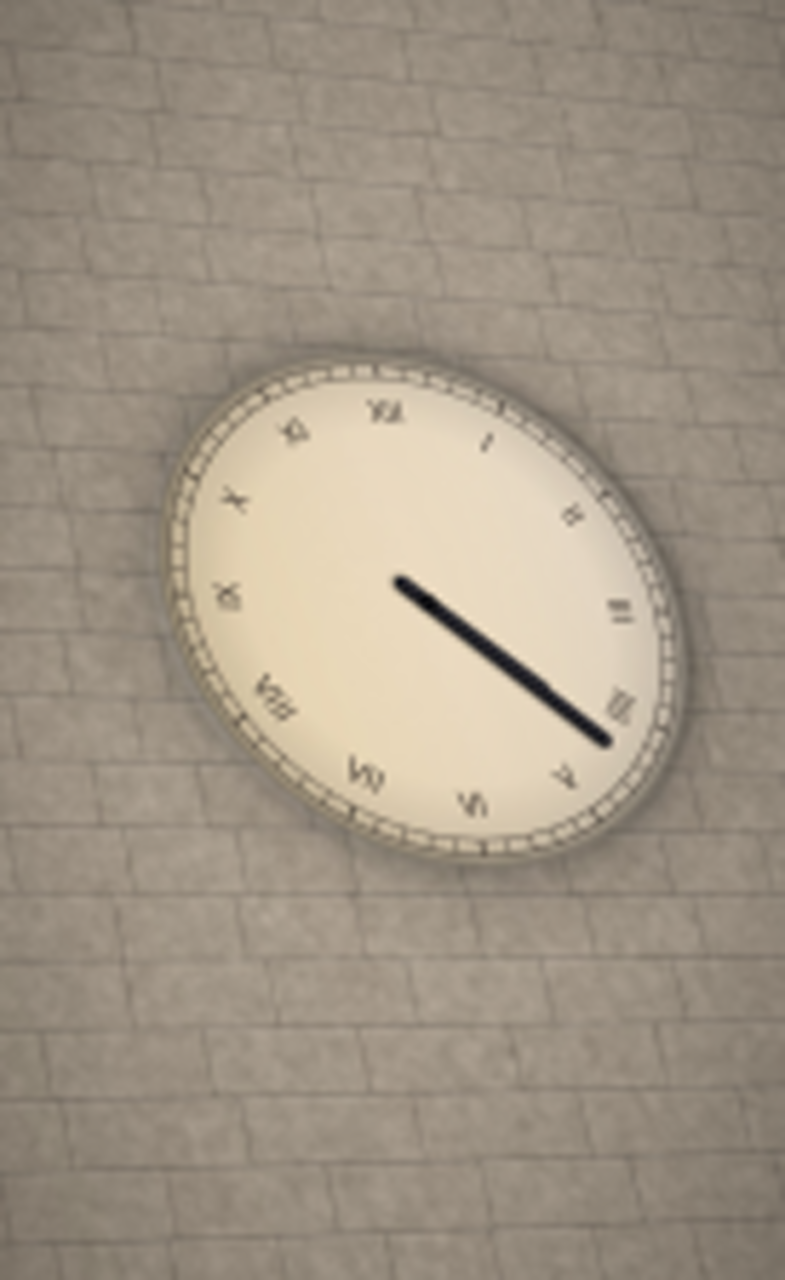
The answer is 4:22
